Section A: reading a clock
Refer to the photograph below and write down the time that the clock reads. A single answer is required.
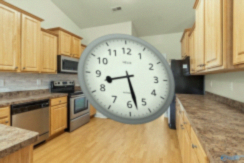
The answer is 8:28
